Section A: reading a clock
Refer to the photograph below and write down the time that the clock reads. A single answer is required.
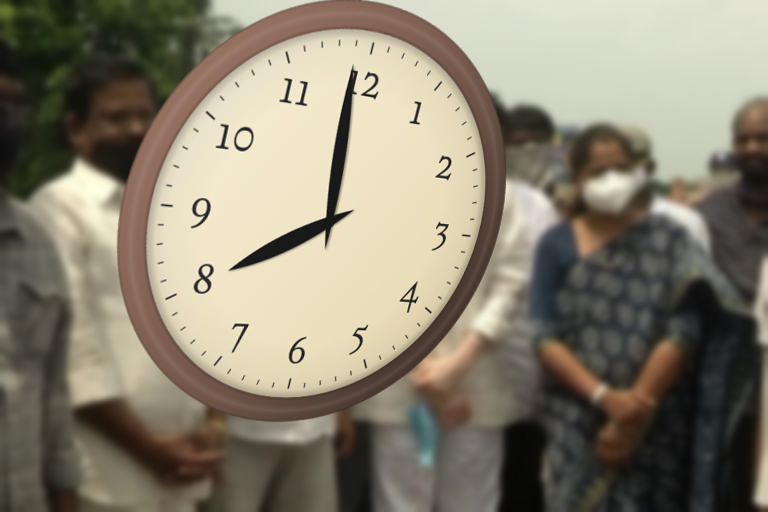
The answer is 7:59
